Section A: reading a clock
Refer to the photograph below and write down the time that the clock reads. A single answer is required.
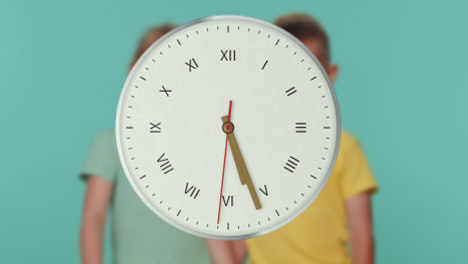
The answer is 5:26:31
